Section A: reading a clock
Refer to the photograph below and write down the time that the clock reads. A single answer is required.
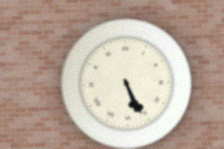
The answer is 5:26
